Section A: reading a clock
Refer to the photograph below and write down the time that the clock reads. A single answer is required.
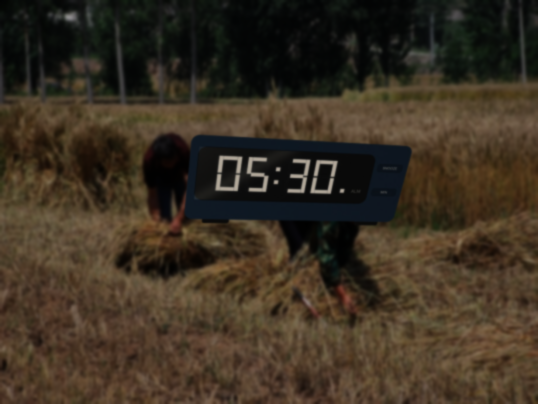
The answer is 5:30
